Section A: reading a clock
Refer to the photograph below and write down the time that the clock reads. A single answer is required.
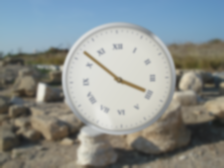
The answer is 3:52
